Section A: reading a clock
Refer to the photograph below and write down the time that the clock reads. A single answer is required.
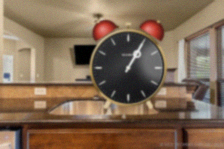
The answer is 1:05
